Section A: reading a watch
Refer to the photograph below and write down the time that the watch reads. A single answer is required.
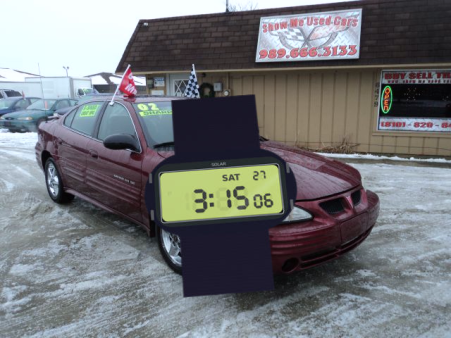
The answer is 3:15:06
